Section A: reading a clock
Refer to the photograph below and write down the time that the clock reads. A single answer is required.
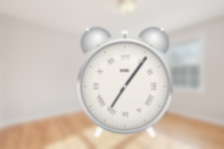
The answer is 7:06
